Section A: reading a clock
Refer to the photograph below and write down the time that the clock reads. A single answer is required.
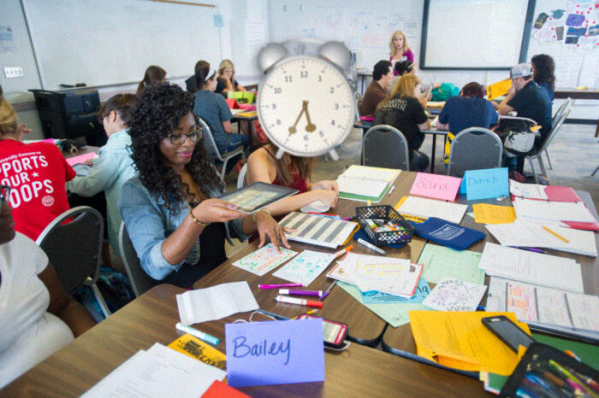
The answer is 5:35
